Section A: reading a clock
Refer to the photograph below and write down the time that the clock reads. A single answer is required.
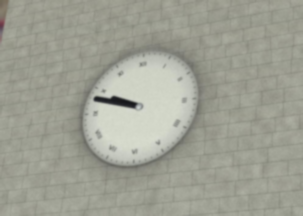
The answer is 9:48
